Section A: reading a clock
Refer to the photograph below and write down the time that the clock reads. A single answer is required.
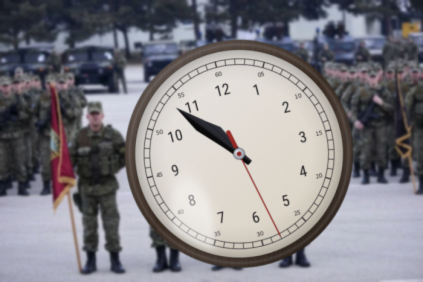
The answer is 10:53:28
